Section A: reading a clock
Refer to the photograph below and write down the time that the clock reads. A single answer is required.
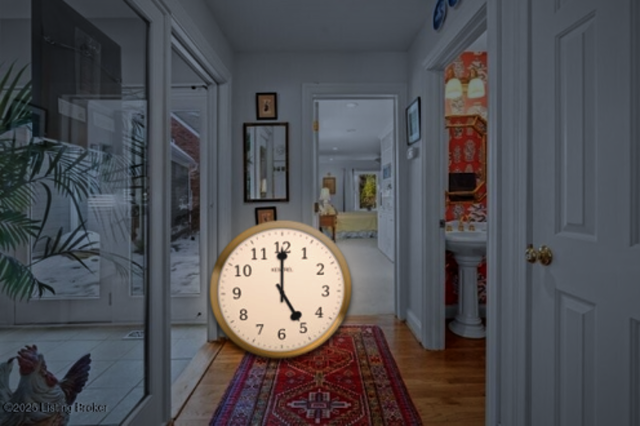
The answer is 5:00
